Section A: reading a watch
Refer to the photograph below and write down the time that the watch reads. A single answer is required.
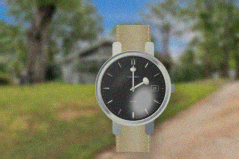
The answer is 2:00
